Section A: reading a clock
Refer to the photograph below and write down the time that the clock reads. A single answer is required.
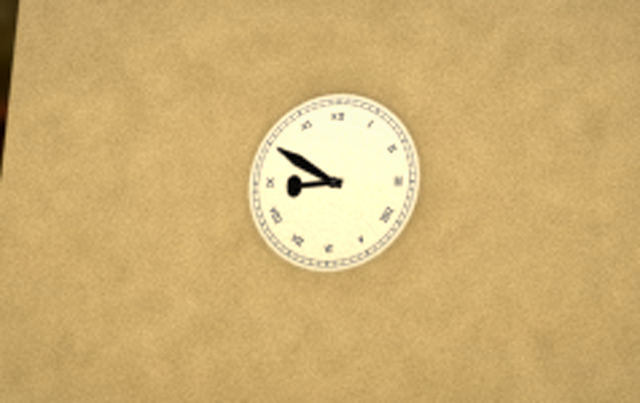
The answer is 8:50
